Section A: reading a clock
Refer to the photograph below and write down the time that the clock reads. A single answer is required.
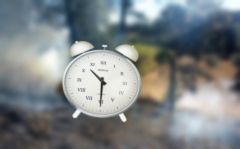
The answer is 10:30
